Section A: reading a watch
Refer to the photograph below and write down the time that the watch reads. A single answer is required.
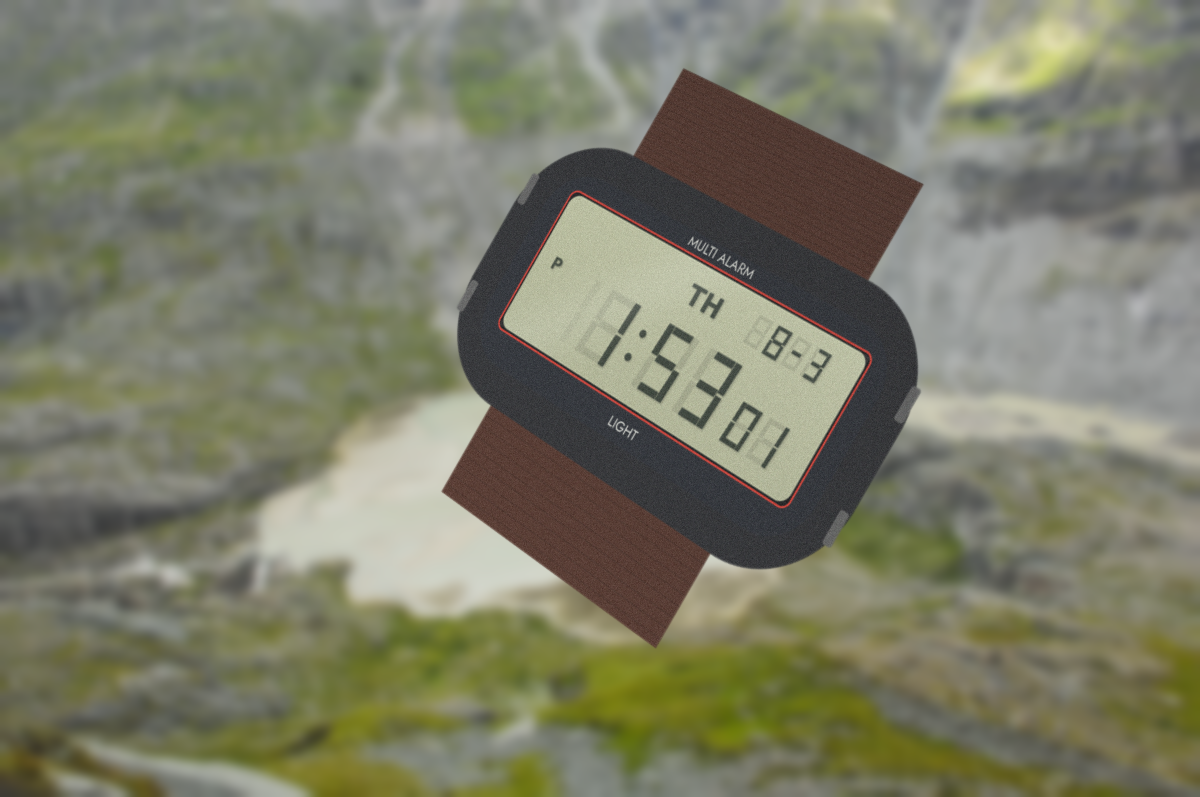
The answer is 1:53:01
